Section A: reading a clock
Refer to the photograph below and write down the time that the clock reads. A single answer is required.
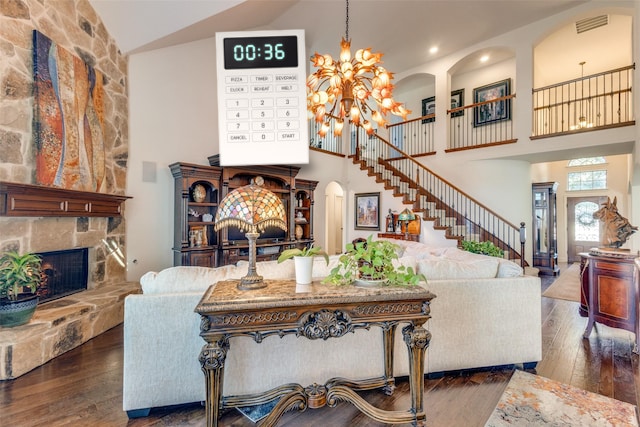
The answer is 0:36
